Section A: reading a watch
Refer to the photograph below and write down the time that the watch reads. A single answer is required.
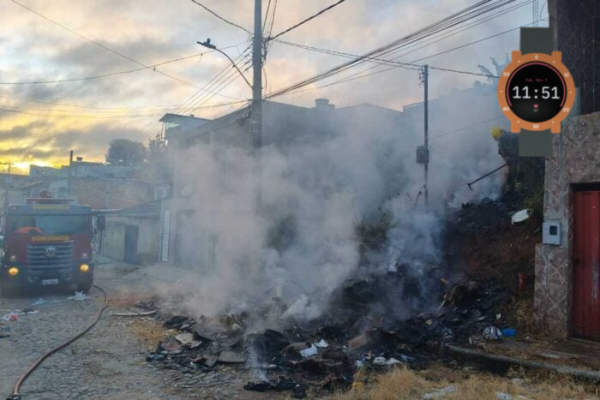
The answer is 11:51
